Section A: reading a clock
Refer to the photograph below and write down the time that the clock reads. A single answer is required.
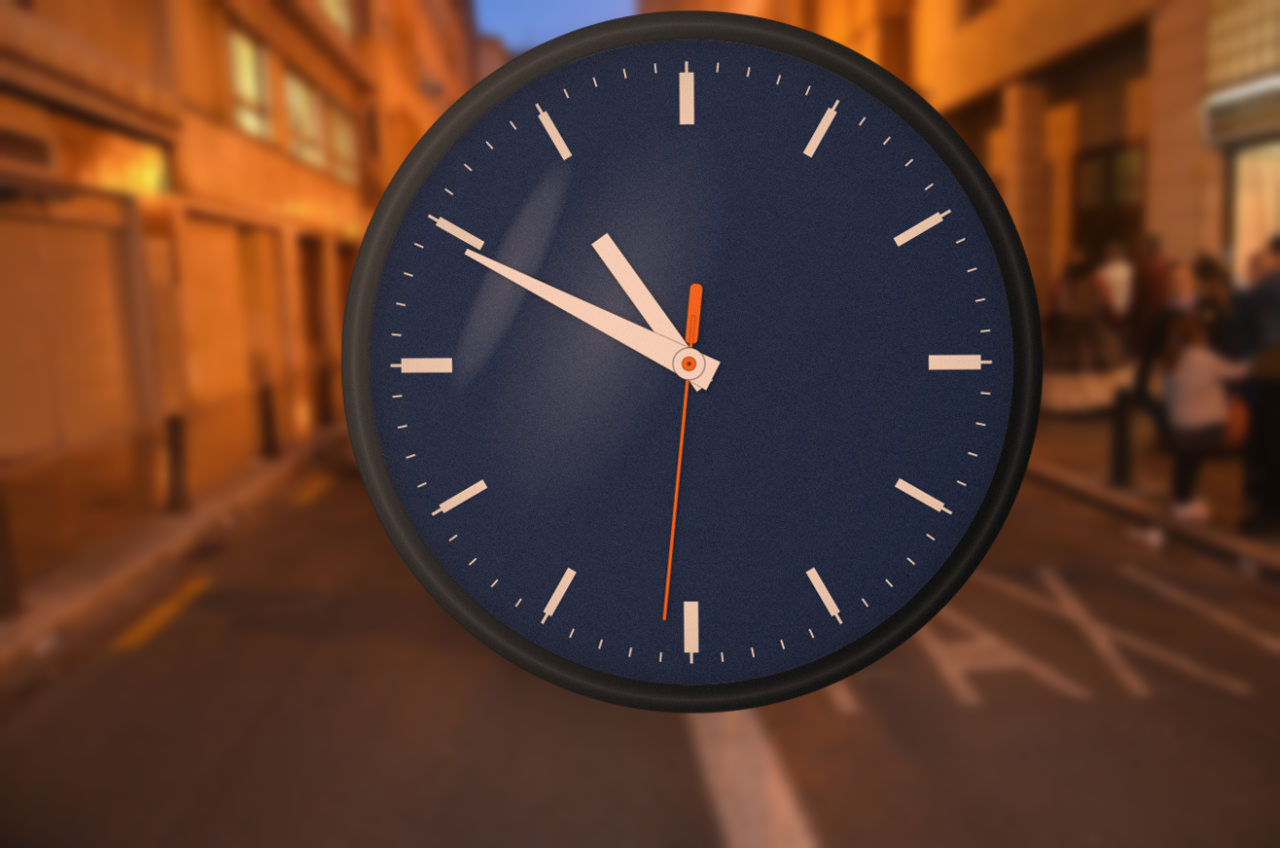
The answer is 10:49:31
